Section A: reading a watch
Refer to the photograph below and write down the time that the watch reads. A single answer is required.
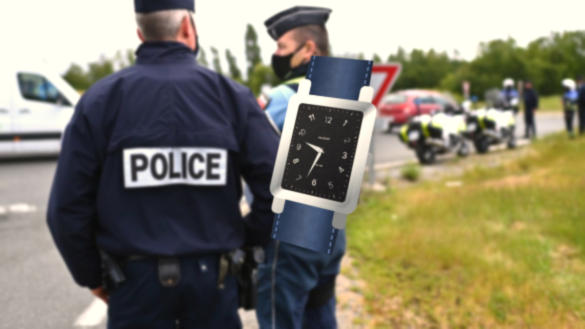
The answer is 9:33
